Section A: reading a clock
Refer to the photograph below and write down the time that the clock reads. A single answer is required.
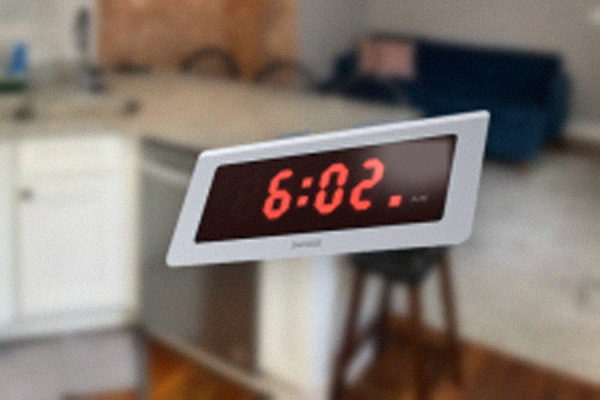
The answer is 6:02
